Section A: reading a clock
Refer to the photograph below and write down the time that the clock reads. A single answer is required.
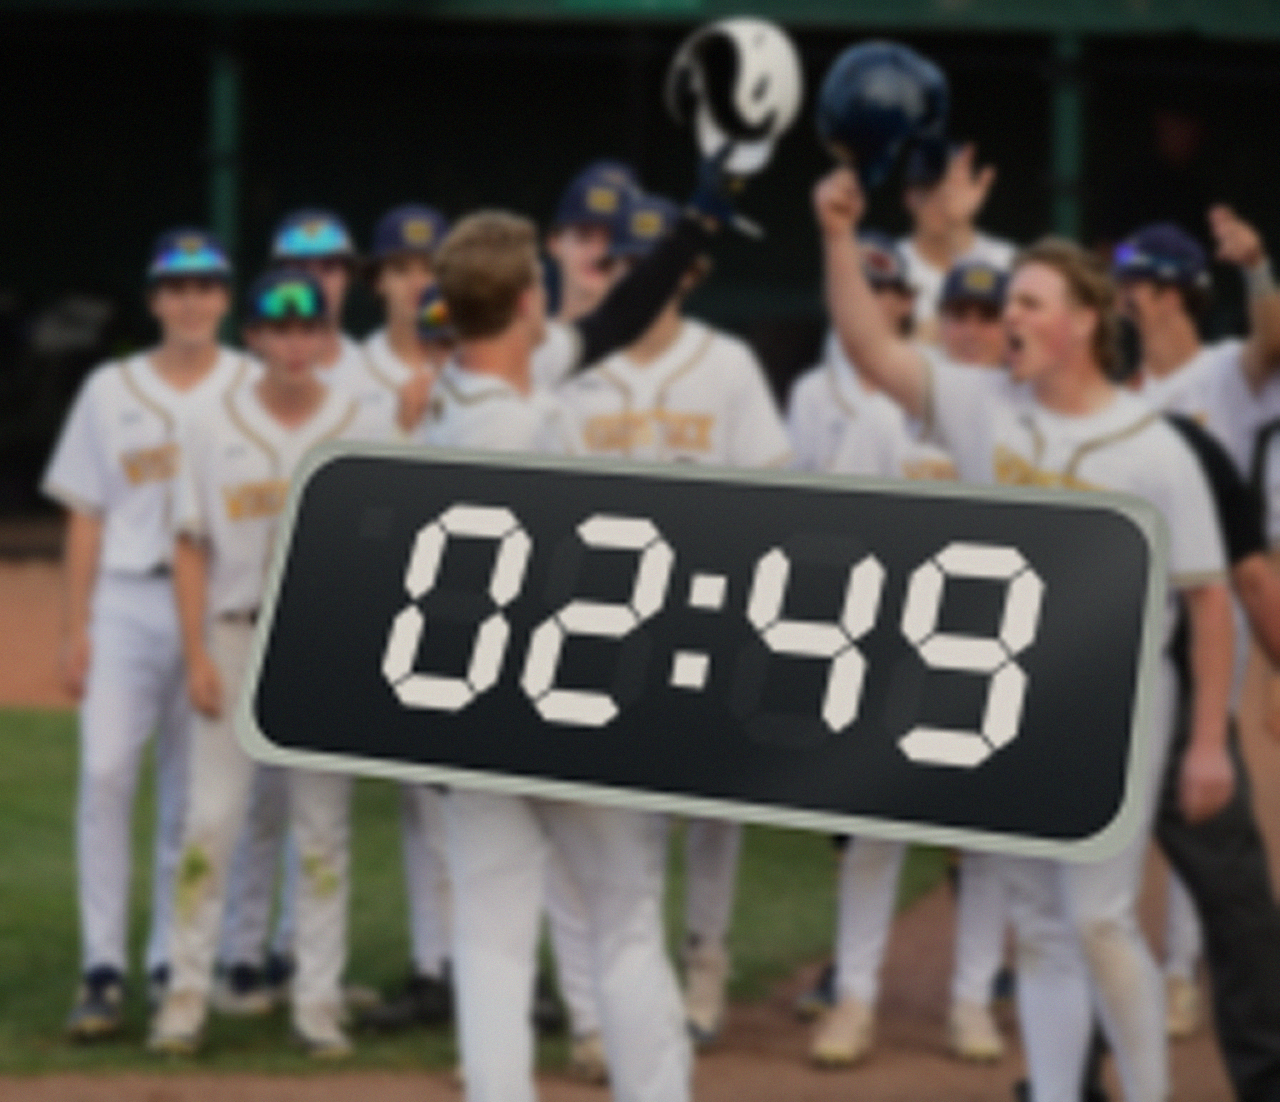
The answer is 2:49
